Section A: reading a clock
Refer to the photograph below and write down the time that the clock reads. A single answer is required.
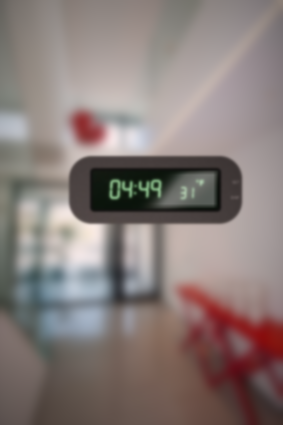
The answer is 4:49
